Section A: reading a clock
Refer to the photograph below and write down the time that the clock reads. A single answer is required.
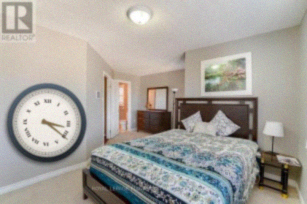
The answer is 3:21
